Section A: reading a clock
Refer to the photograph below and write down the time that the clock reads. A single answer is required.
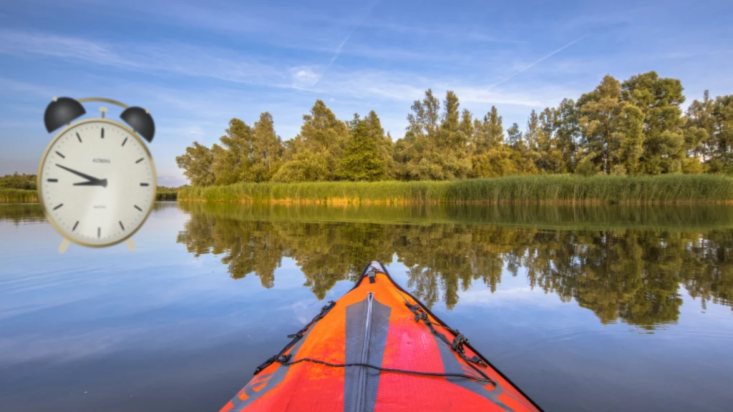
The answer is 8:48
